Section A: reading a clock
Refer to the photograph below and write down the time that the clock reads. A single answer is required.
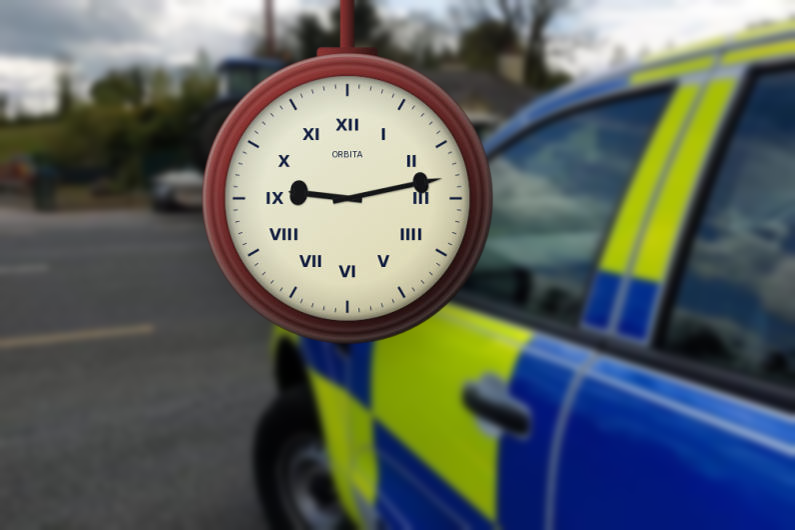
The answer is 9:13
